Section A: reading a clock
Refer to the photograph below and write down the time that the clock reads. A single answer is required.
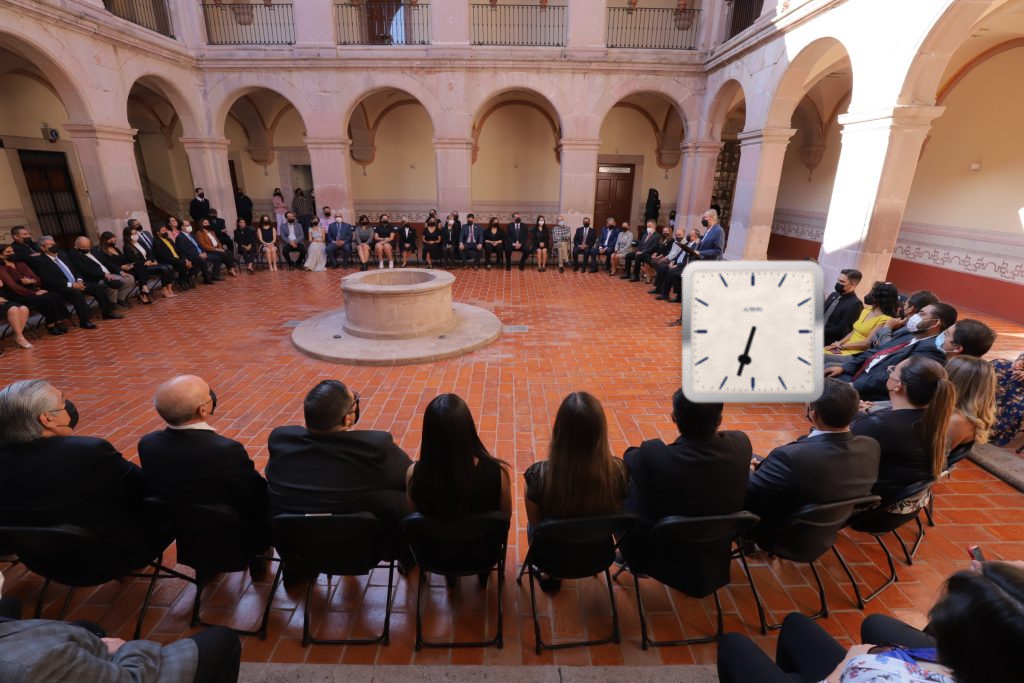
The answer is 6:33
